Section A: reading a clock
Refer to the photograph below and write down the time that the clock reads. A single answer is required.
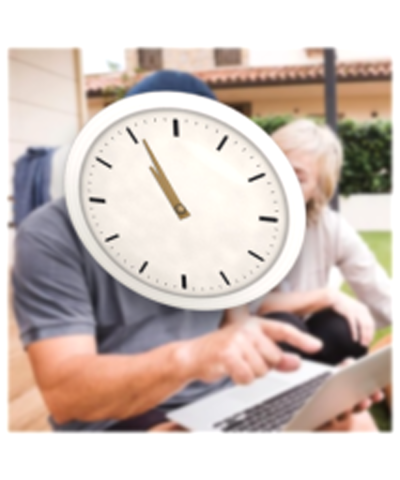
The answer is 10:56
